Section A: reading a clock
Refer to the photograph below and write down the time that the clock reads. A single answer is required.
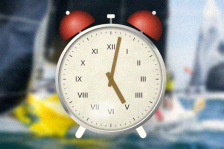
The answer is 5:02
